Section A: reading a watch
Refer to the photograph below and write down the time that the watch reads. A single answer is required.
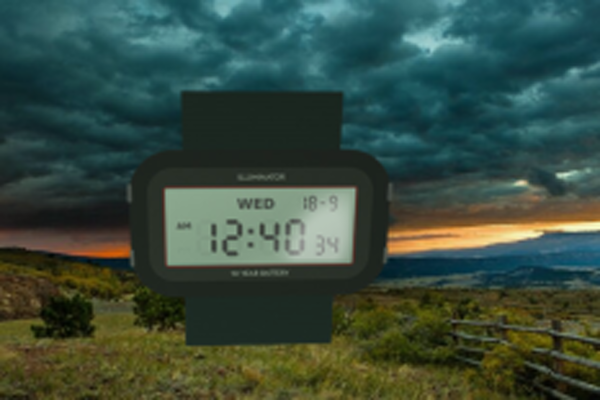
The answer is 12:40:34
